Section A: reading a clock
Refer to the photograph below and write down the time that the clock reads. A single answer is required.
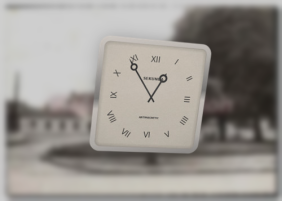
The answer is 12:54
